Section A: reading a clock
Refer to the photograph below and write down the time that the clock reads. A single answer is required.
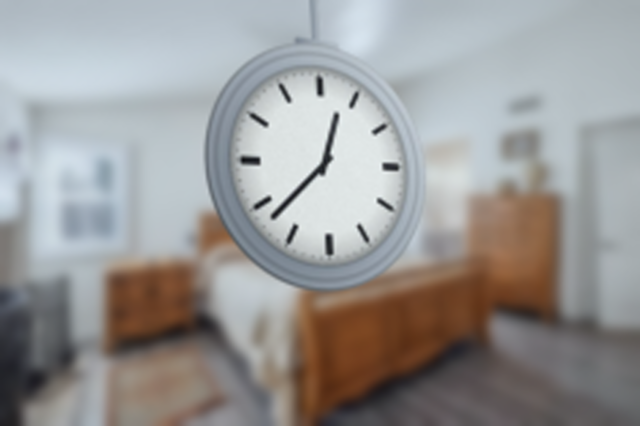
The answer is 12:38
